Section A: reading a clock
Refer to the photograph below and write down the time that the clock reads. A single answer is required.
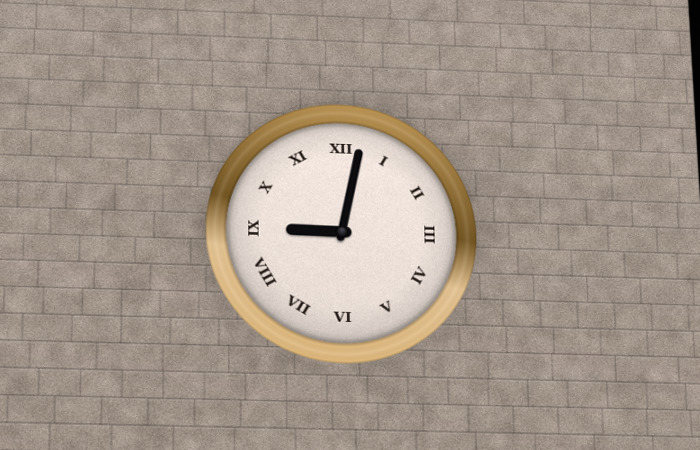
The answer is 9:02
